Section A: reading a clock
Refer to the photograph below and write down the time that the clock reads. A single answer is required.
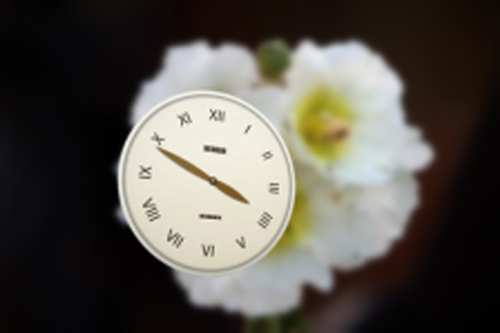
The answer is 3:49
